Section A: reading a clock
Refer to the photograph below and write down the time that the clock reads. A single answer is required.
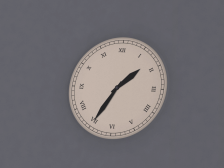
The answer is 1:35
